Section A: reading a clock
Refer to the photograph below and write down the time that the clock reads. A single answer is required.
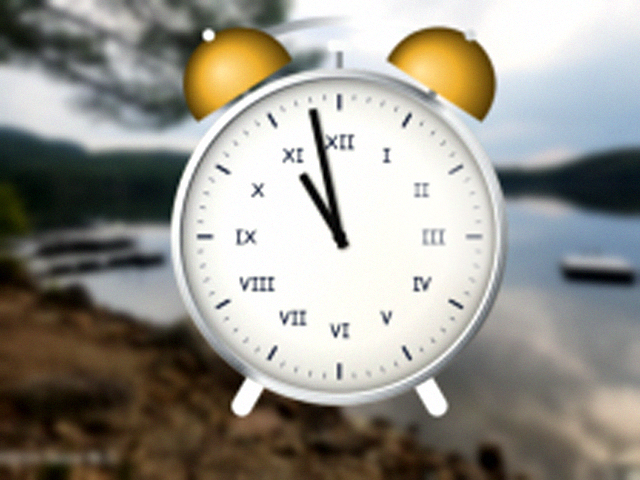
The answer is 10:58
